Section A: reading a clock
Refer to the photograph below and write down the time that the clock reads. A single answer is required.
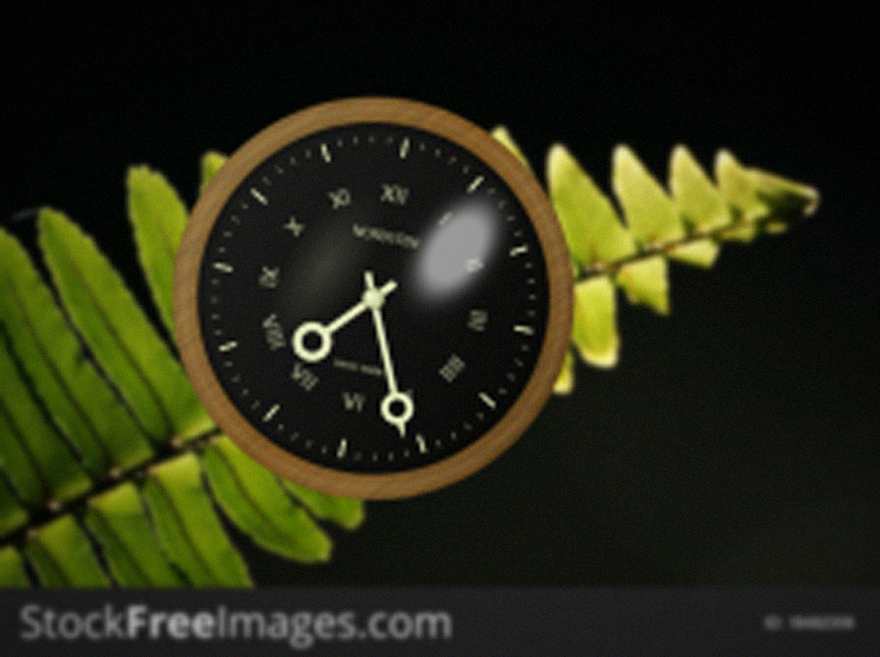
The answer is 7:26
